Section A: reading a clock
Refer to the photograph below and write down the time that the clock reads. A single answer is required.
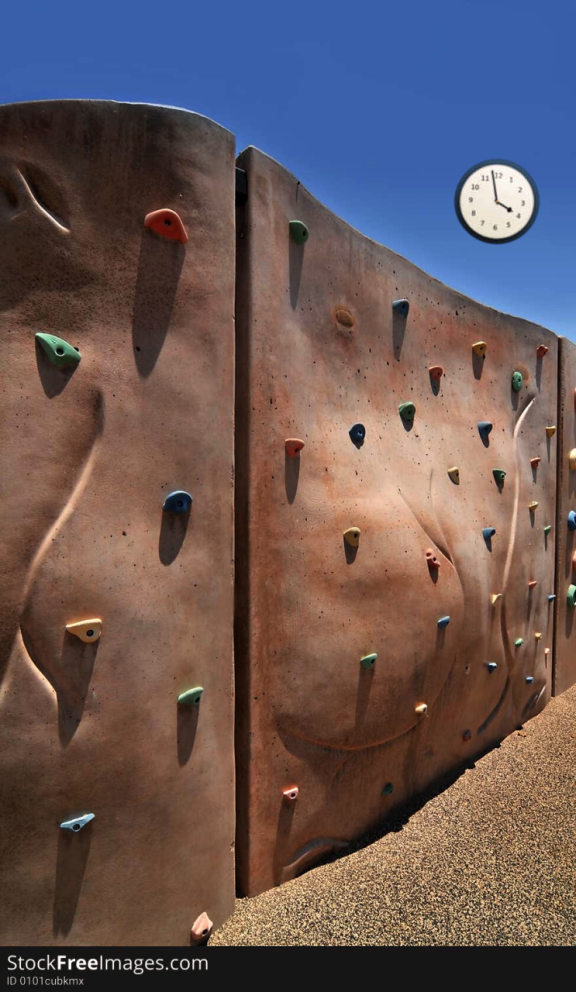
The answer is 3:58
